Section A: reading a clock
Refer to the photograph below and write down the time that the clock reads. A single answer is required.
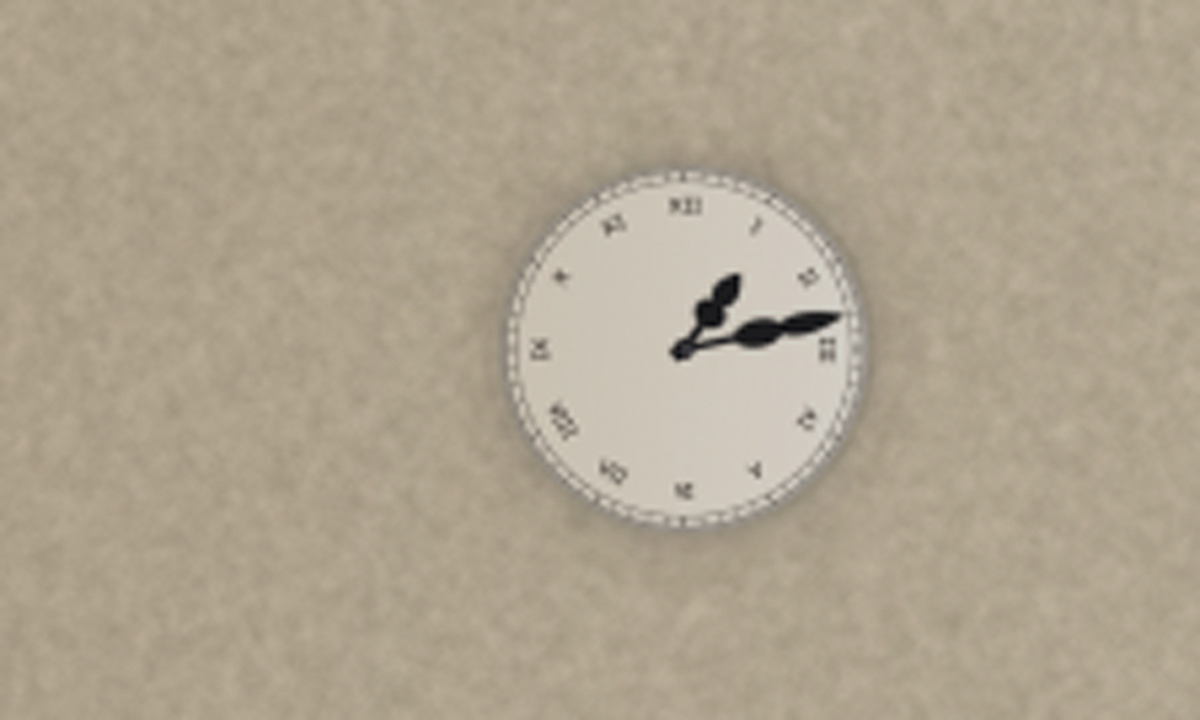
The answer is 1:13
